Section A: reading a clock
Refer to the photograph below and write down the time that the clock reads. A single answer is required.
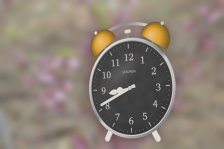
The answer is 8:41
